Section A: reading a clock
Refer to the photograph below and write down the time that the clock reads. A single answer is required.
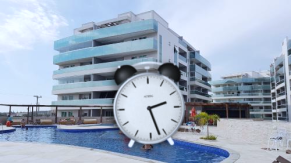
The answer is 2:27
